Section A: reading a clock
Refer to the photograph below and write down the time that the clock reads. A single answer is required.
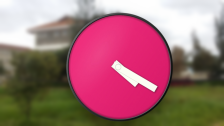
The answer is 4:20
